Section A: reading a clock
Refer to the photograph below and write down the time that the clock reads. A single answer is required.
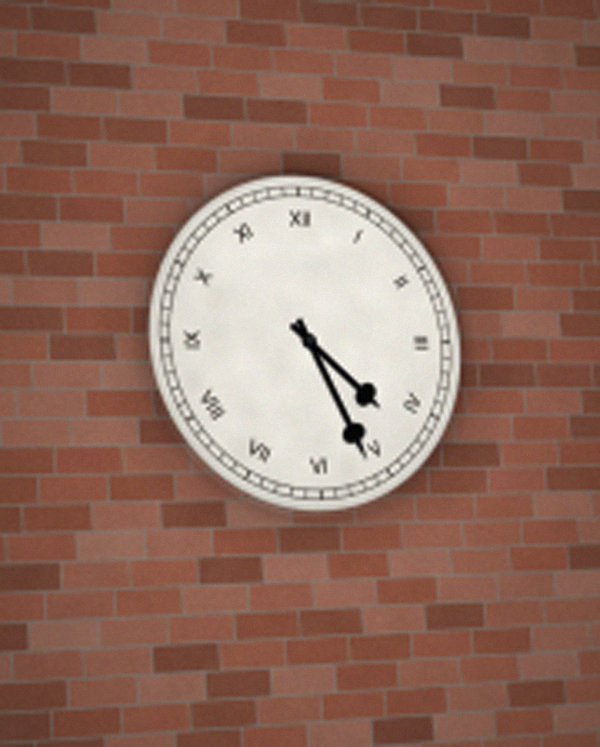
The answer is 4:26
